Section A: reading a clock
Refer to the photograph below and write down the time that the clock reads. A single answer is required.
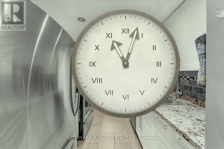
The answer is 11:03
